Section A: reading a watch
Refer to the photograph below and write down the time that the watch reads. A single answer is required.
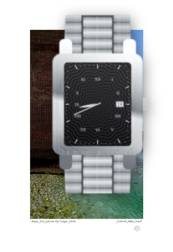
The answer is 8:41
